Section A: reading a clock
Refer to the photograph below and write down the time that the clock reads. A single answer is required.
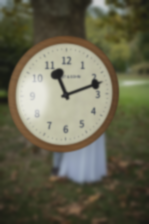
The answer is 11:12
